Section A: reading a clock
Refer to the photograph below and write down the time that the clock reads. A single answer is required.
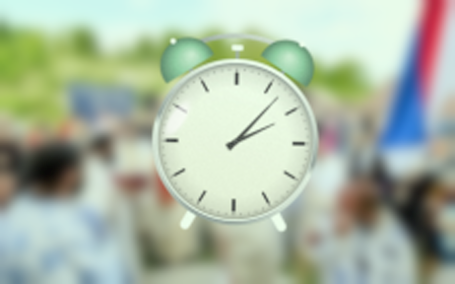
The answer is 2:07
